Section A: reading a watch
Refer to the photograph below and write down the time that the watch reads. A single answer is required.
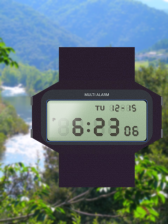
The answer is 6:23:06
